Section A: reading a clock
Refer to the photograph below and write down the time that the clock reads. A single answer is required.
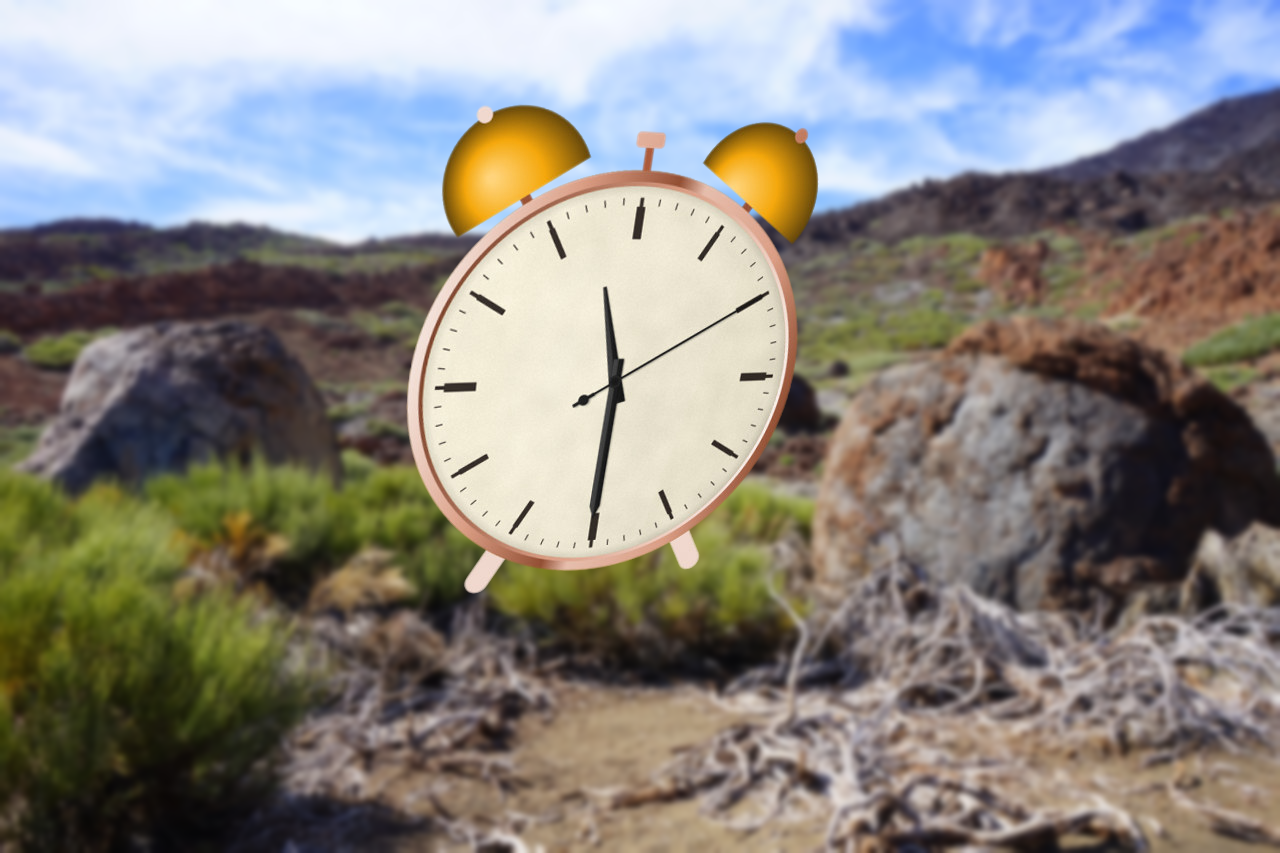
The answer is 11:30:10
